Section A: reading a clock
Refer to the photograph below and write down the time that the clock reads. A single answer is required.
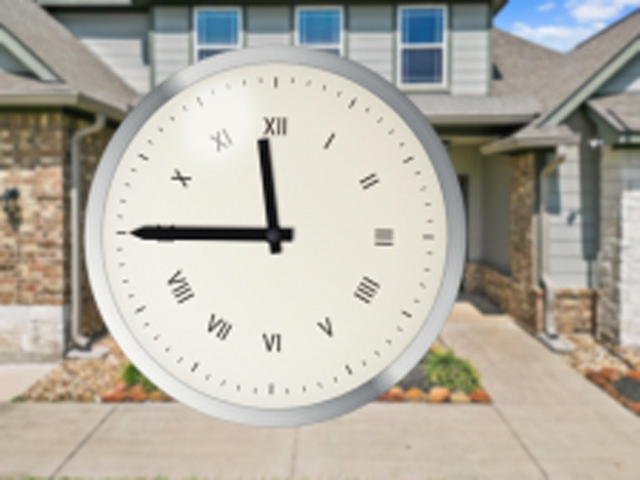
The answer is 11:45
